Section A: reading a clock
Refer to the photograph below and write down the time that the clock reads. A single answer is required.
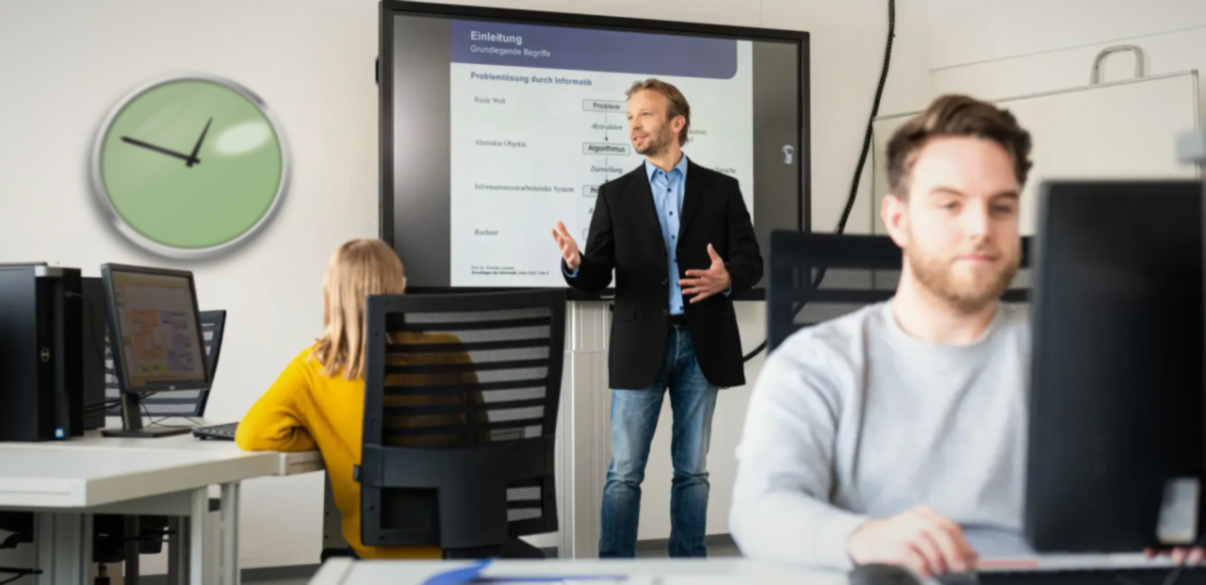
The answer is 12:48
